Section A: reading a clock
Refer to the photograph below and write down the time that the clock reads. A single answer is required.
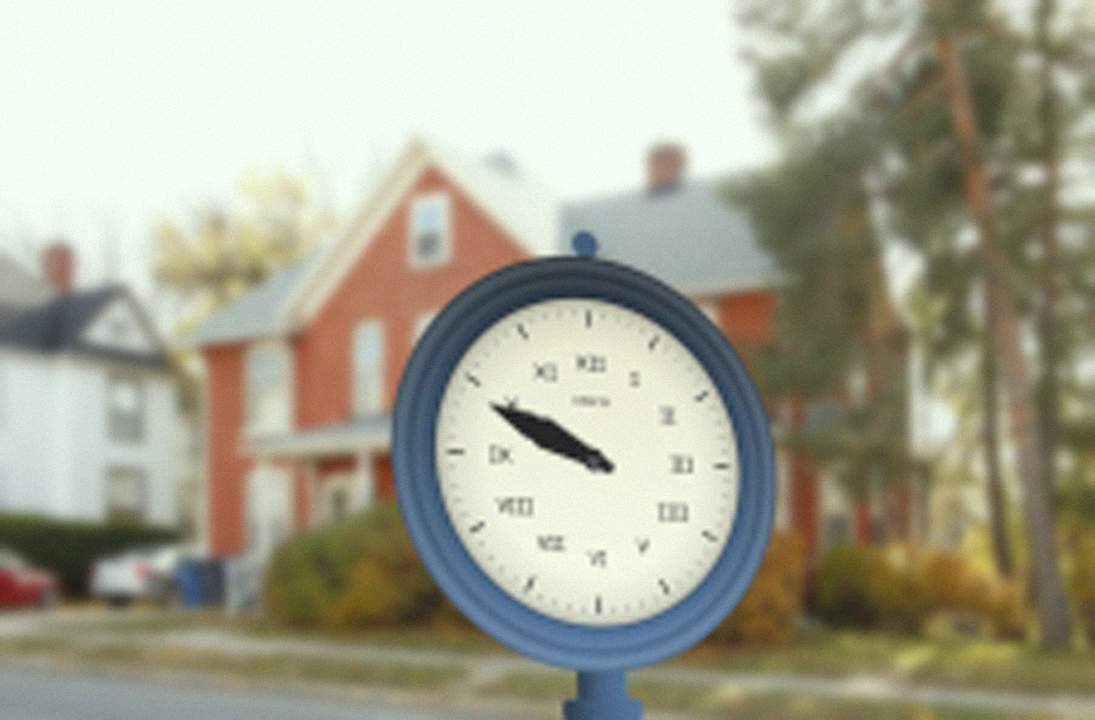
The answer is 9:49
